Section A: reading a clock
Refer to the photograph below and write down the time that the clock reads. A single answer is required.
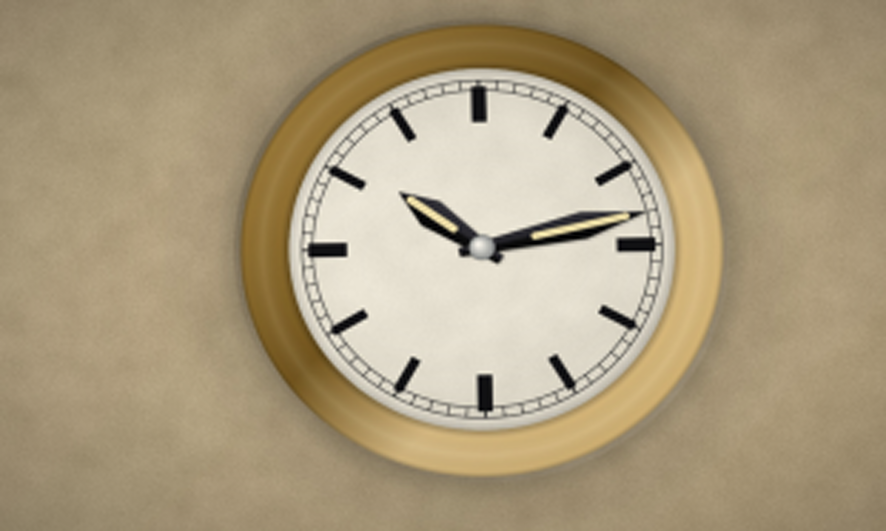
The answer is 10:13
